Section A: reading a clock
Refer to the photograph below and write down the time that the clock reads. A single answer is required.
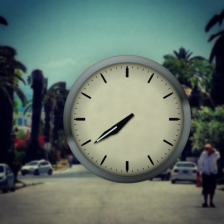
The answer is 7:39
